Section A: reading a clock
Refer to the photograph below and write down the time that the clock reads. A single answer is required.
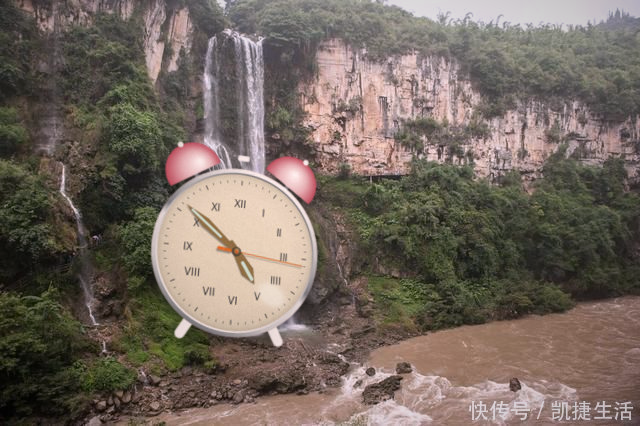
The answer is 4:51:16
